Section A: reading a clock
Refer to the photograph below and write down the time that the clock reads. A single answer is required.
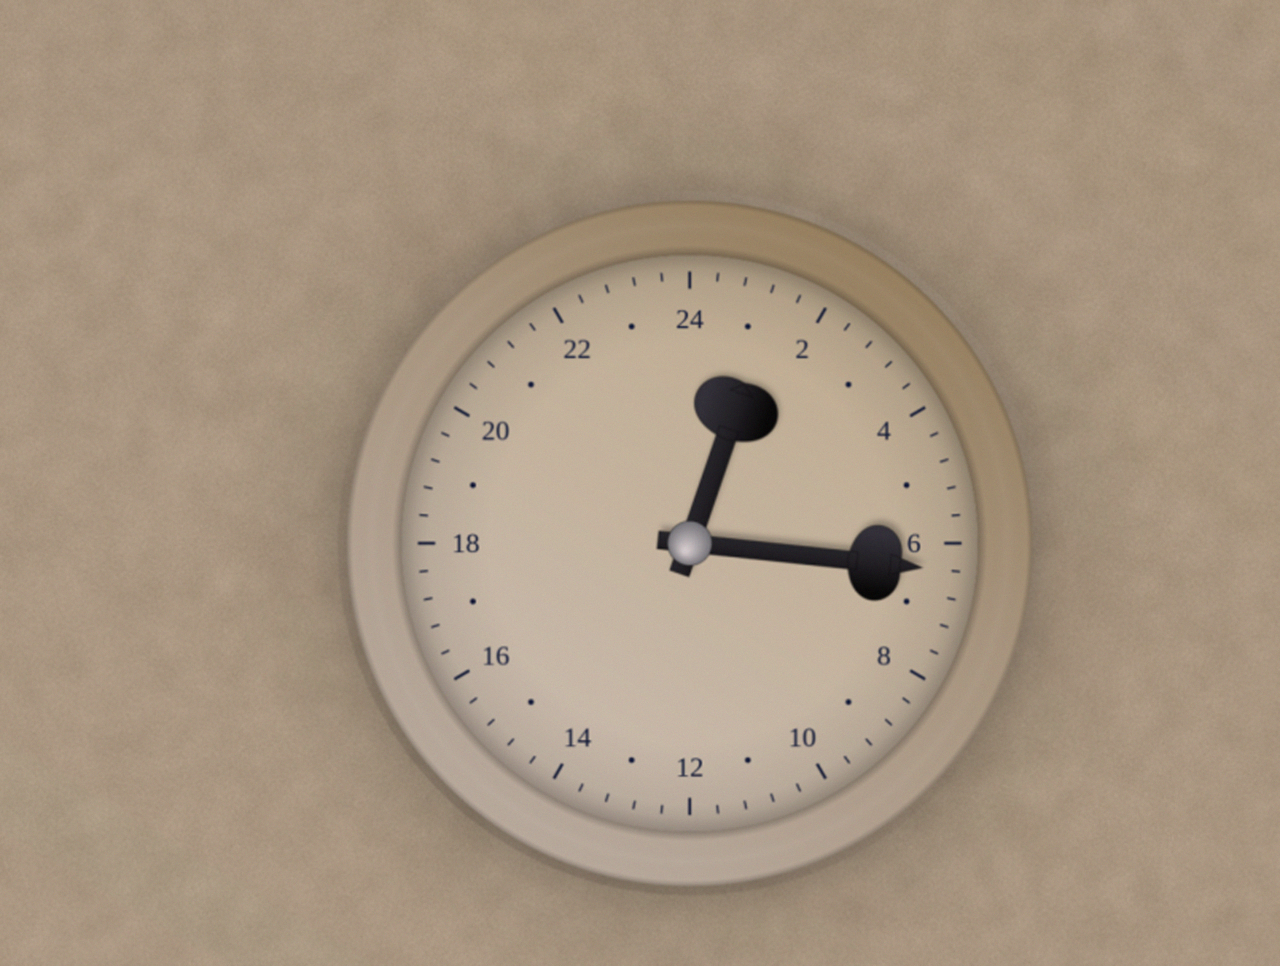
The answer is 1:16
